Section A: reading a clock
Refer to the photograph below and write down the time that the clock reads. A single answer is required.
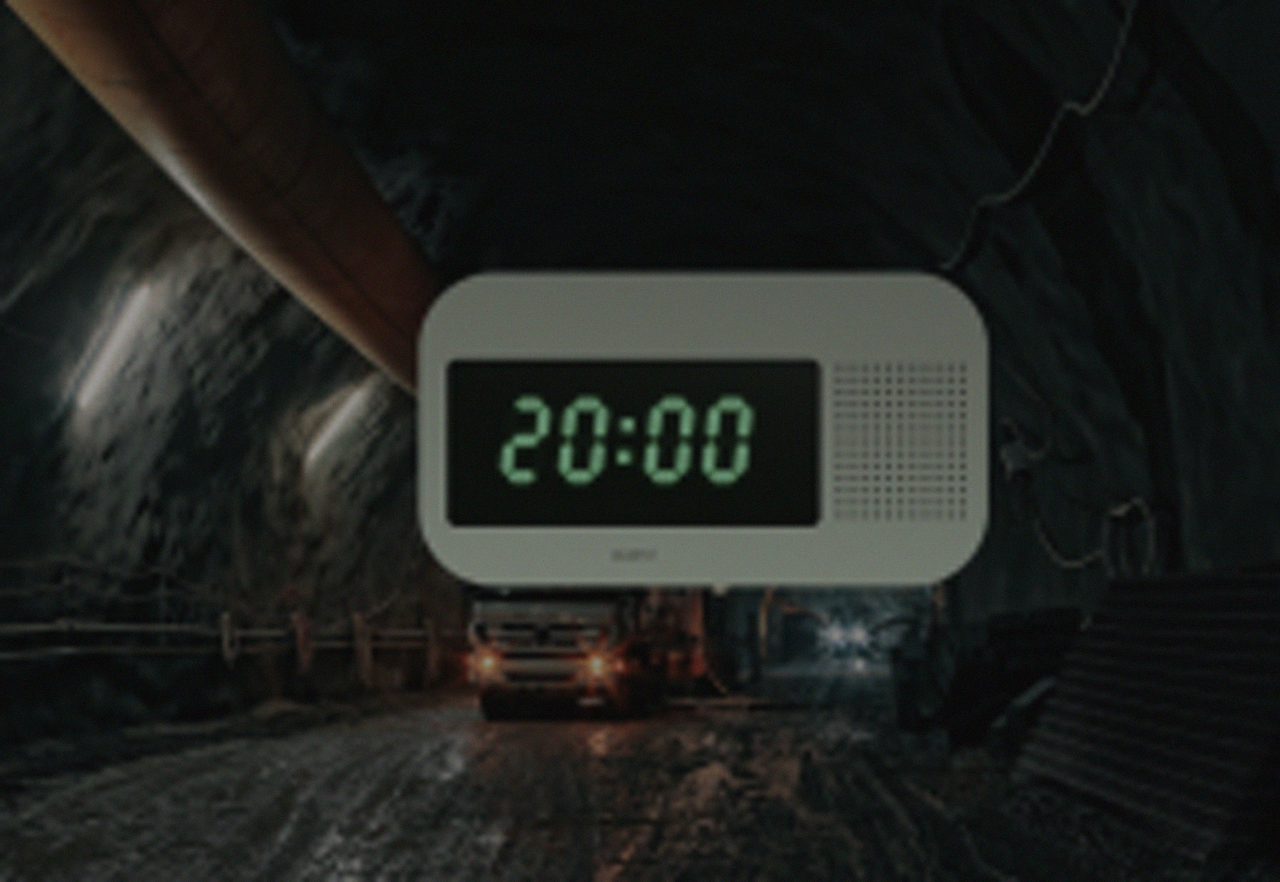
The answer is 20:00
